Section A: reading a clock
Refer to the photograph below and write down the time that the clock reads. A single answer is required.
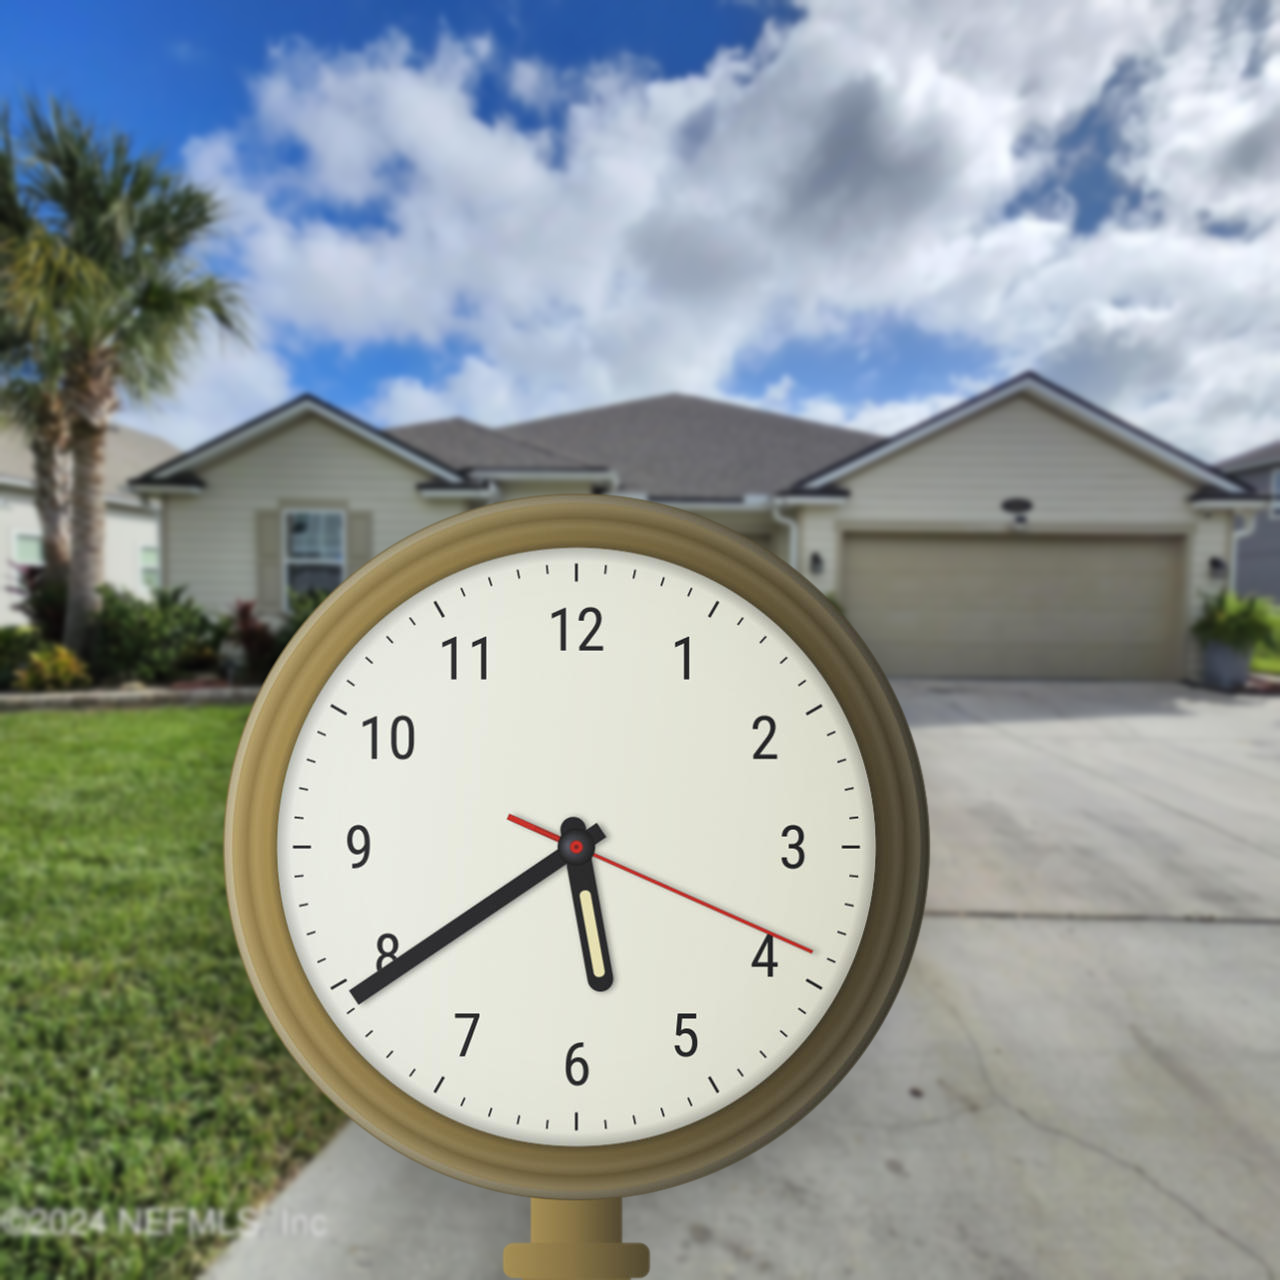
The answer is 5:39:19
